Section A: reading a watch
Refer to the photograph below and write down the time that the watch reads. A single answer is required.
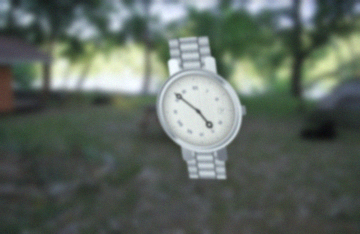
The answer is 4:52
